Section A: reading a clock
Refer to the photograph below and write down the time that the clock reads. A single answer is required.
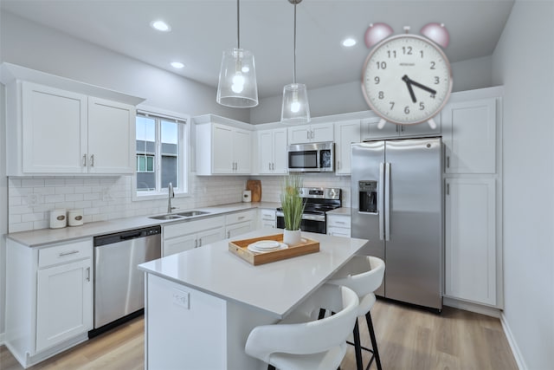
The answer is 5:19
